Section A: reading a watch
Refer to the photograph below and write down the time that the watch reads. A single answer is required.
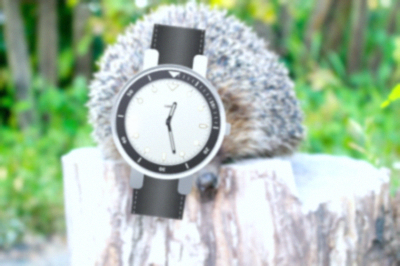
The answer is 12:27
